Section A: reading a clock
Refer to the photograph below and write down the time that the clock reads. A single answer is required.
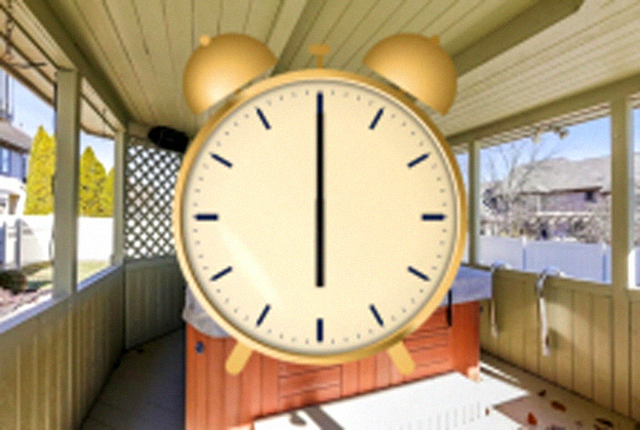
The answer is 6:00
